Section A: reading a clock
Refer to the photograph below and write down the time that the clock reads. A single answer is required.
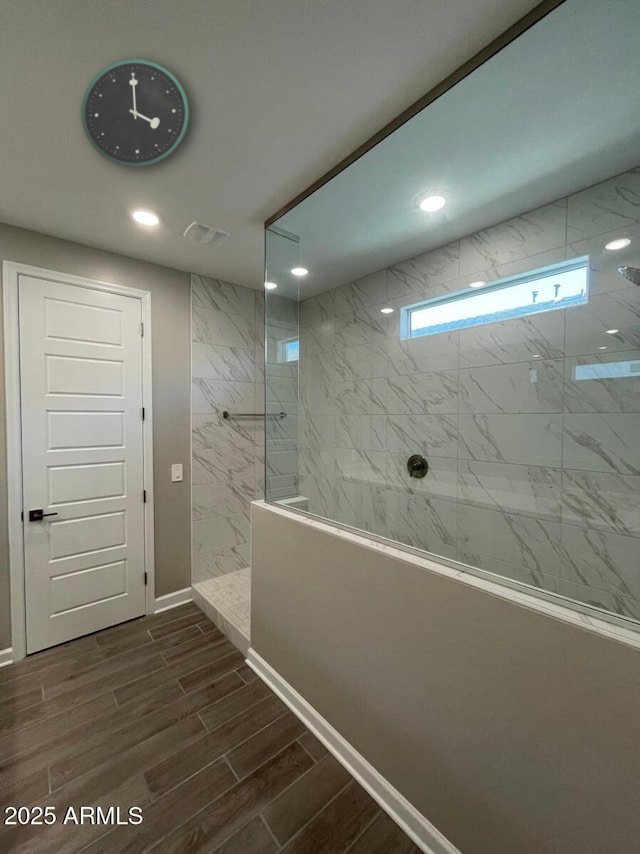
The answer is 4:00
